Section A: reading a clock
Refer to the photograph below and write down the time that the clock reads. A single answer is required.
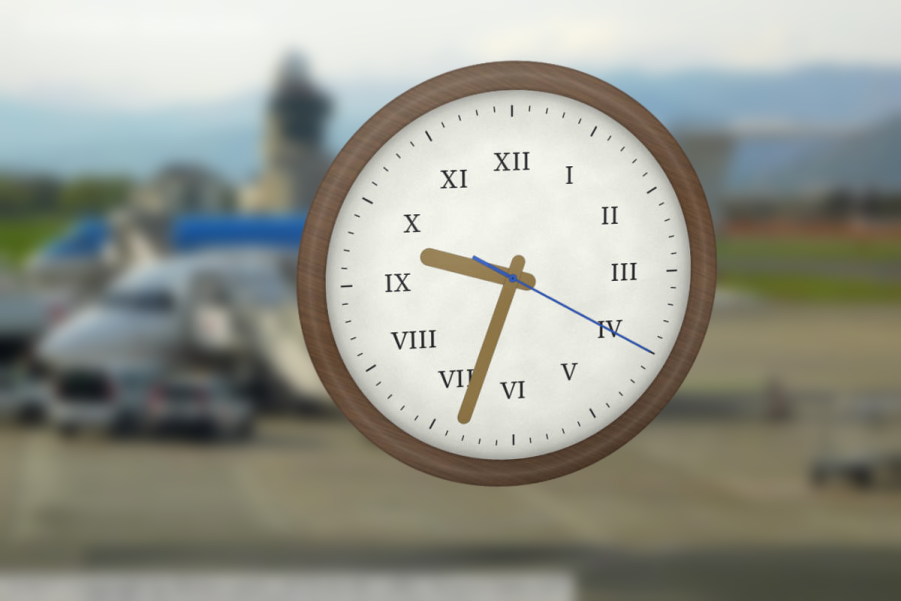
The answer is 9:33:20
